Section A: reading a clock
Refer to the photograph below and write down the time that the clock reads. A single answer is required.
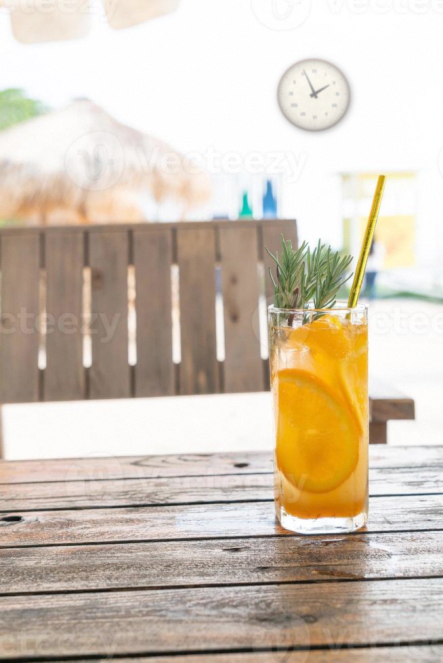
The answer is 1:56
